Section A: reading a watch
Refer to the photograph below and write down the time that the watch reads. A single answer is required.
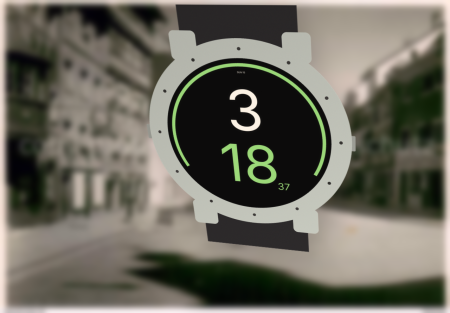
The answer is 3:18:37
